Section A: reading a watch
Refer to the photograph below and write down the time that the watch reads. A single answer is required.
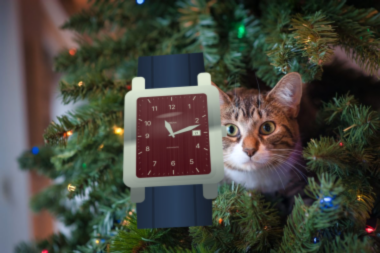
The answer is 11:12
